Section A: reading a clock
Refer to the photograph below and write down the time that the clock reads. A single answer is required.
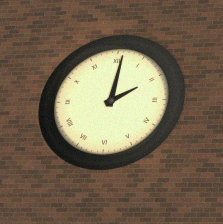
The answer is 2:01
